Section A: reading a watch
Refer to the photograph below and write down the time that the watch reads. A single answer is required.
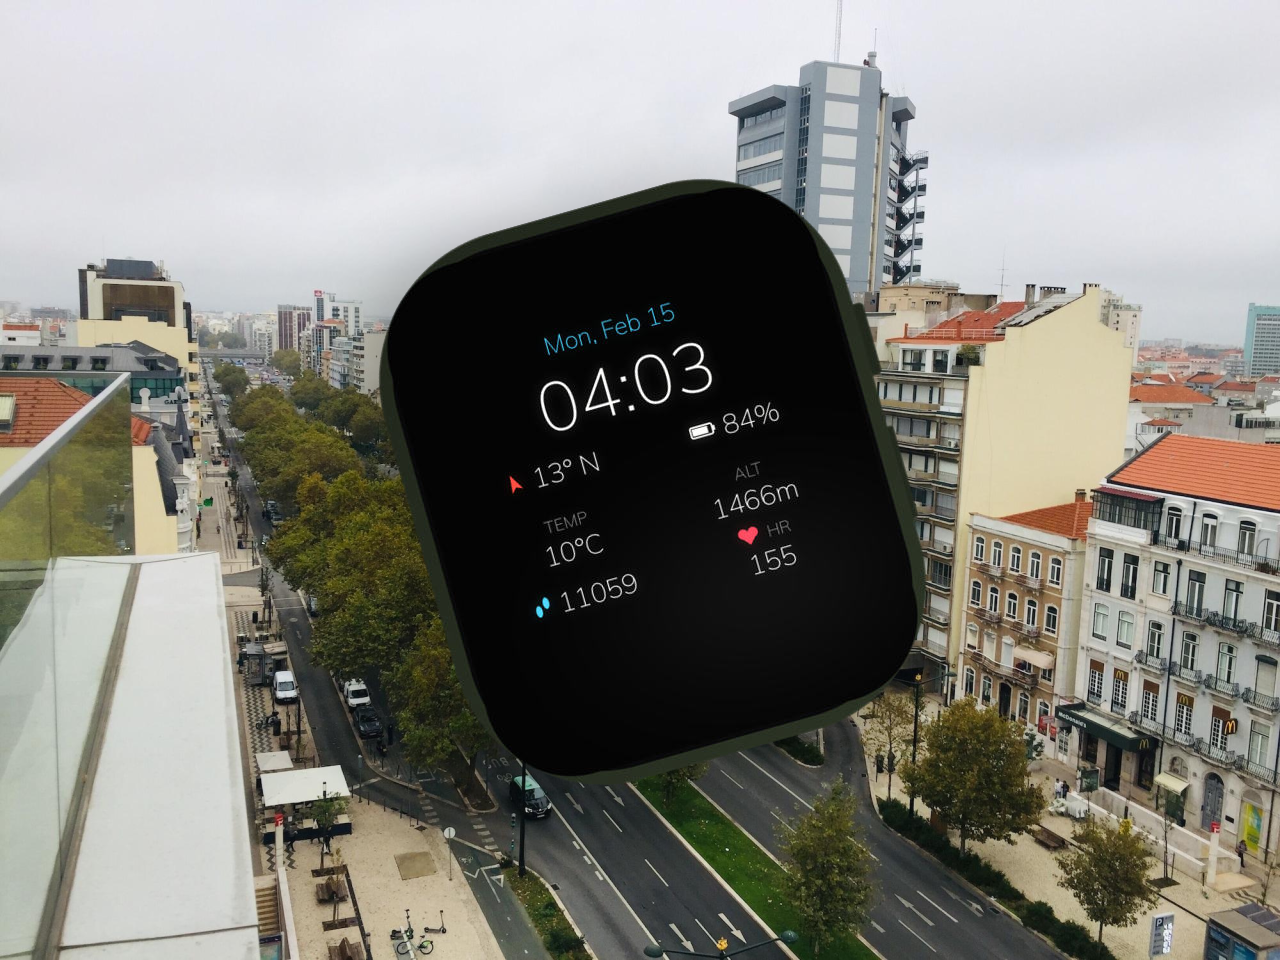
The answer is 4:03
